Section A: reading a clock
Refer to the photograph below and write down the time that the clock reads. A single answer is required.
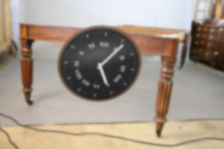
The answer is 5:06
